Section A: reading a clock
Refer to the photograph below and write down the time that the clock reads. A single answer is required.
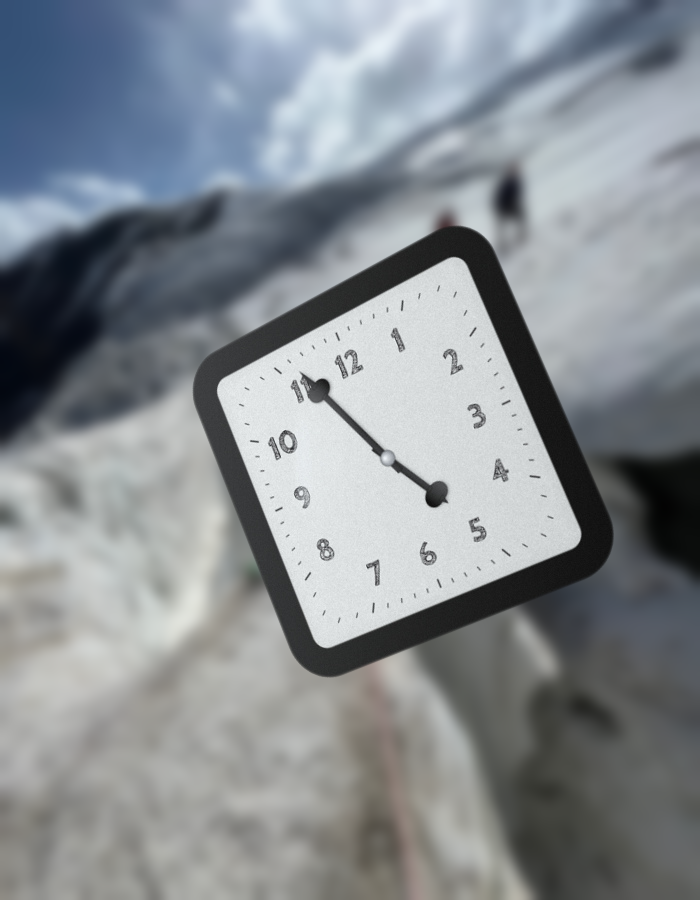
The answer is 4:56
